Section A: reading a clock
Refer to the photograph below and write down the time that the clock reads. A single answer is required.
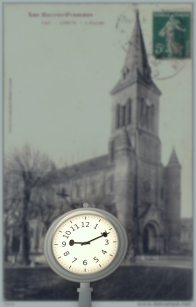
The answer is 9:11
